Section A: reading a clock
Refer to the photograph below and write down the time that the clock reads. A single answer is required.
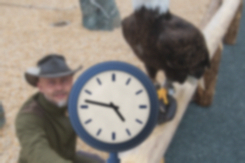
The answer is 4:47
